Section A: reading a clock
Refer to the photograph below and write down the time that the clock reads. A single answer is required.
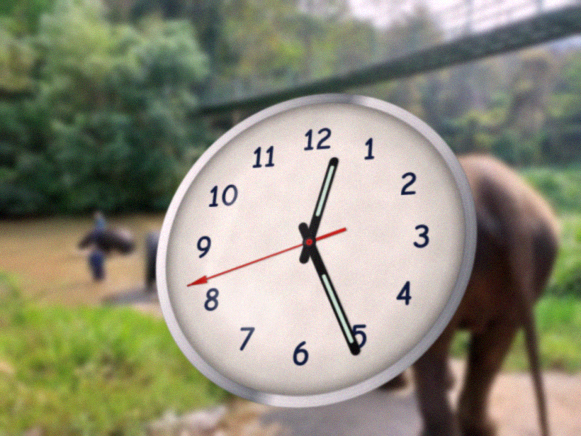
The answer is 12:25:42
